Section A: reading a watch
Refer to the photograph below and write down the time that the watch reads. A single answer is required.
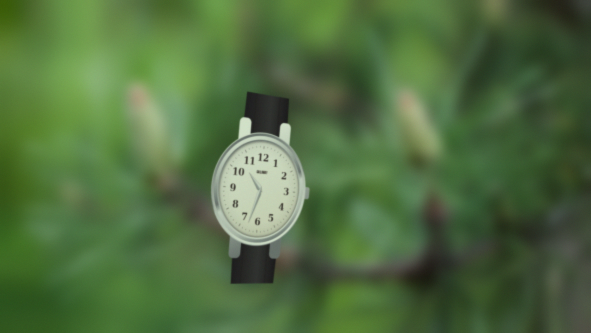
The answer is 10:33
